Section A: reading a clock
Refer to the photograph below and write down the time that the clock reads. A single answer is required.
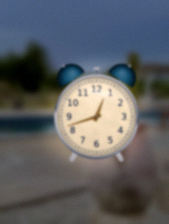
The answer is 12:42
